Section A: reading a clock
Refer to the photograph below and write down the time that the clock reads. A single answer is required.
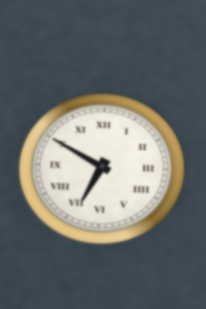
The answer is 6:50
